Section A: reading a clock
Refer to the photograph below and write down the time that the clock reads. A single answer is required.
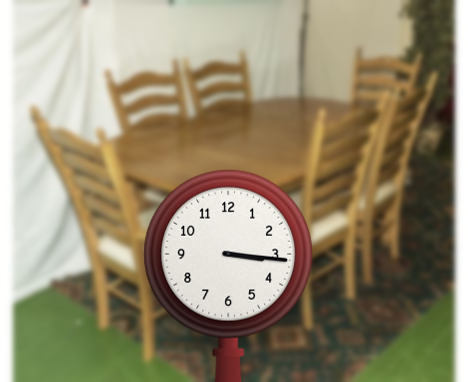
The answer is 3:16
